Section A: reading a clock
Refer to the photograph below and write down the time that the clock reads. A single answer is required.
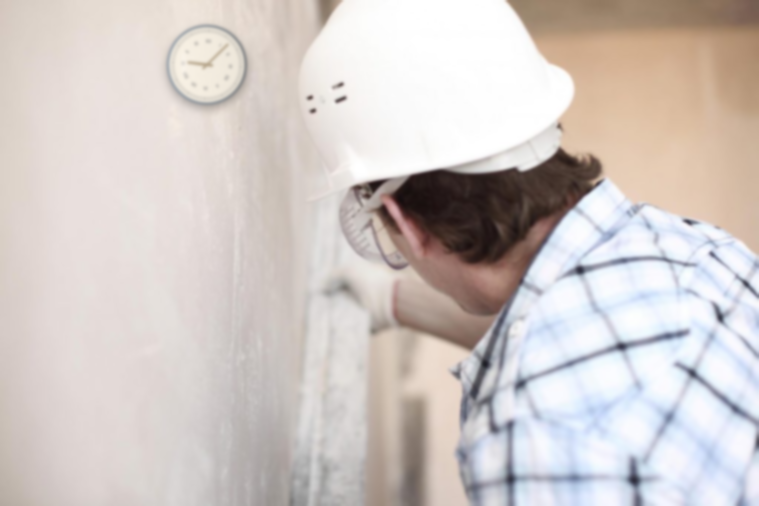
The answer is 9:07
